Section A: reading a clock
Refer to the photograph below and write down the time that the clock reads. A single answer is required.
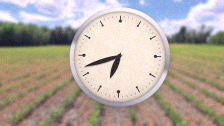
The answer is 6:42
